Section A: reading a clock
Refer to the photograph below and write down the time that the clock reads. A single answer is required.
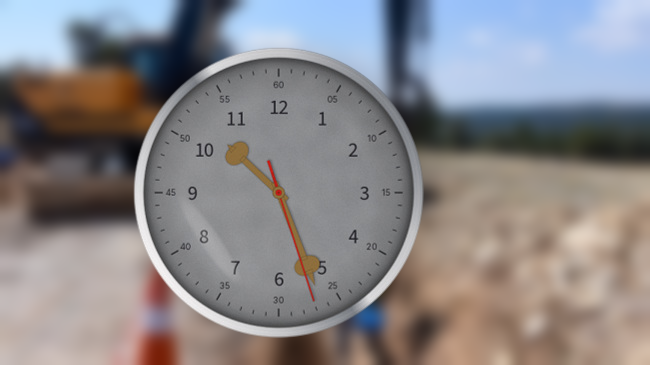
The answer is 10:26:27
